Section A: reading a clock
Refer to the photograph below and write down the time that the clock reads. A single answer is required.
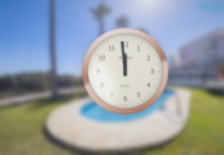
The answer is 11:59
